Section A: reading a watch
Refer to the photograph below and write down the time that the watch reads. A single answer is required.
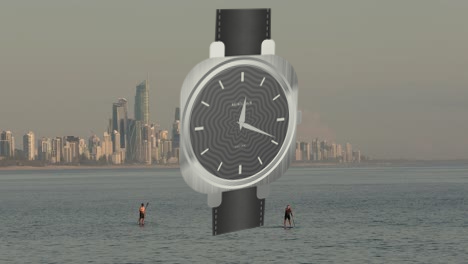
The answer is 12:19
